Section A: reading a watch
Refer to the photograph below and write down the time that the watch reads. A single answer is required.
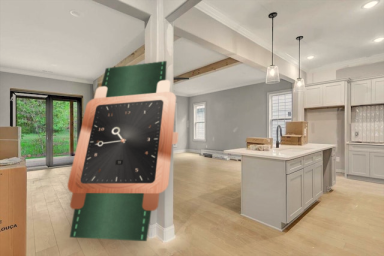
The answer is 10:44
